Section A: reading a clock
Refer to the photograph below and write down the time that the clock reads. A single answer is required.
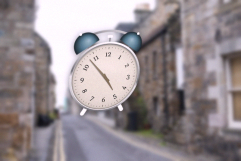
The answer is 4:53
